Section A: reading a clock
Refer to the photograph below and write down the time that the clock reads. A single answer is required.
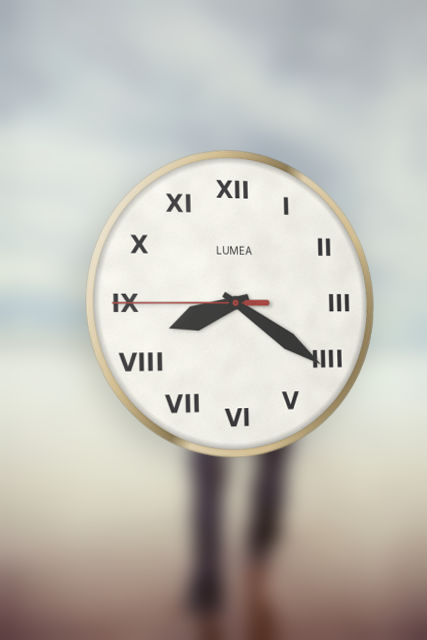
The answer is 8:20:45
